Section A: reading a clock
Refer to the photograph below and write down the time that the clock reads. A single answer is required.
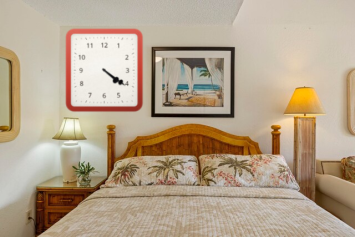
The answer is 4:21
